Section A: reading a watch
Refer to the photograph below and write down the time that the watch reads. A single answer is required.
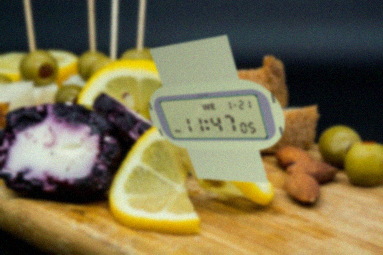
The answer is 11:47
